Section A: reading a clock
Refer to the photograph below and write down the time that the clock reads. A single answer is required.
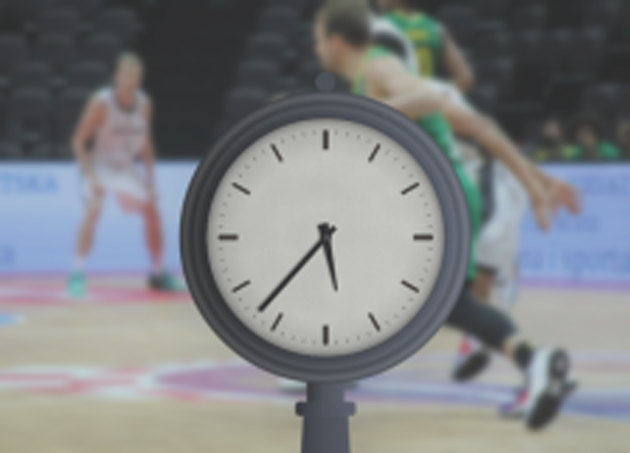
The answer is 5:37
